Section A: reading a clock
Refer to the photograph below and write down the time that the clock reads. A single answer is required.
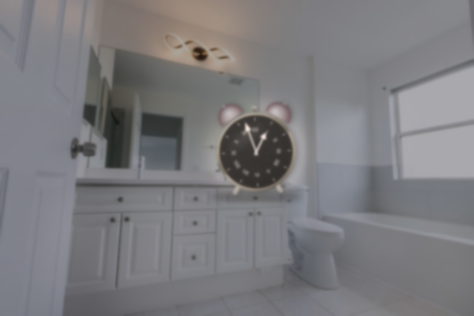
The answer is 12:57
